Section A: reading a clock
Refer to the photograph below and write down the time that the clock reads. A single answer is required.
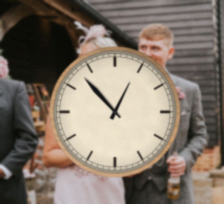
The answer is 12:53
